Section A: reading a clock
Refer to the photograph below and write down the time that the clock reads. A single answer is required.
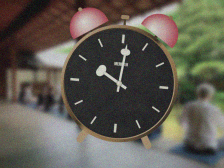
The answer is 10:01
